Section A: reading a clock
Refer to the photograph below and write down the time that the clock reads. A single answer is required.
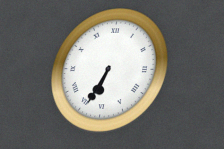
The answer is 6:34
